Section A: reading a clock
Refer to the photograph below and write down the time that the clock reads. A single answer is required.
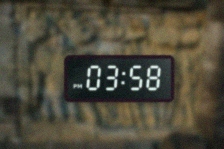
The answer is 3:58
